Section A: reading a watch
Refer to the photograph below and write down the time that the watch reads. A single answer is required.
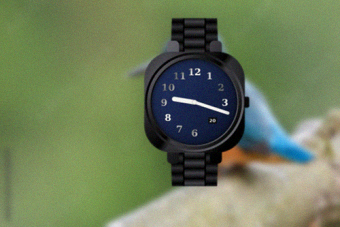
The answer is 9:18
